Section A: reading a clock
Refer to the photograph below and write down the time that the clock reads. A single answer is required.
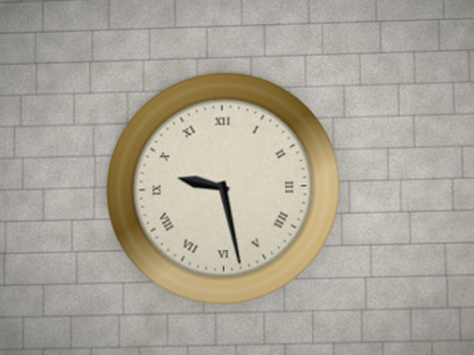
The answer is 9:28
